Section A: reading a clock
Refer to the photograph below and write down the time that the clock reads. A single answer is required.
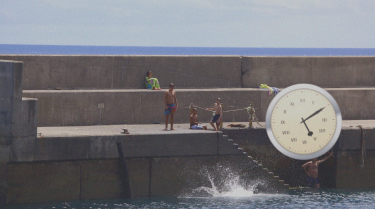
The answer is 5:10
